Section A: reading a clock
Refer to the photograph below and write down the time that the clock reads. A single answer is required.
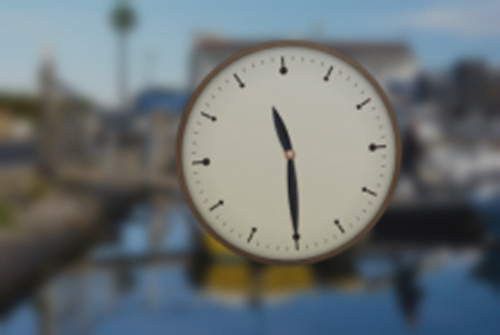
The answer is 11:30
